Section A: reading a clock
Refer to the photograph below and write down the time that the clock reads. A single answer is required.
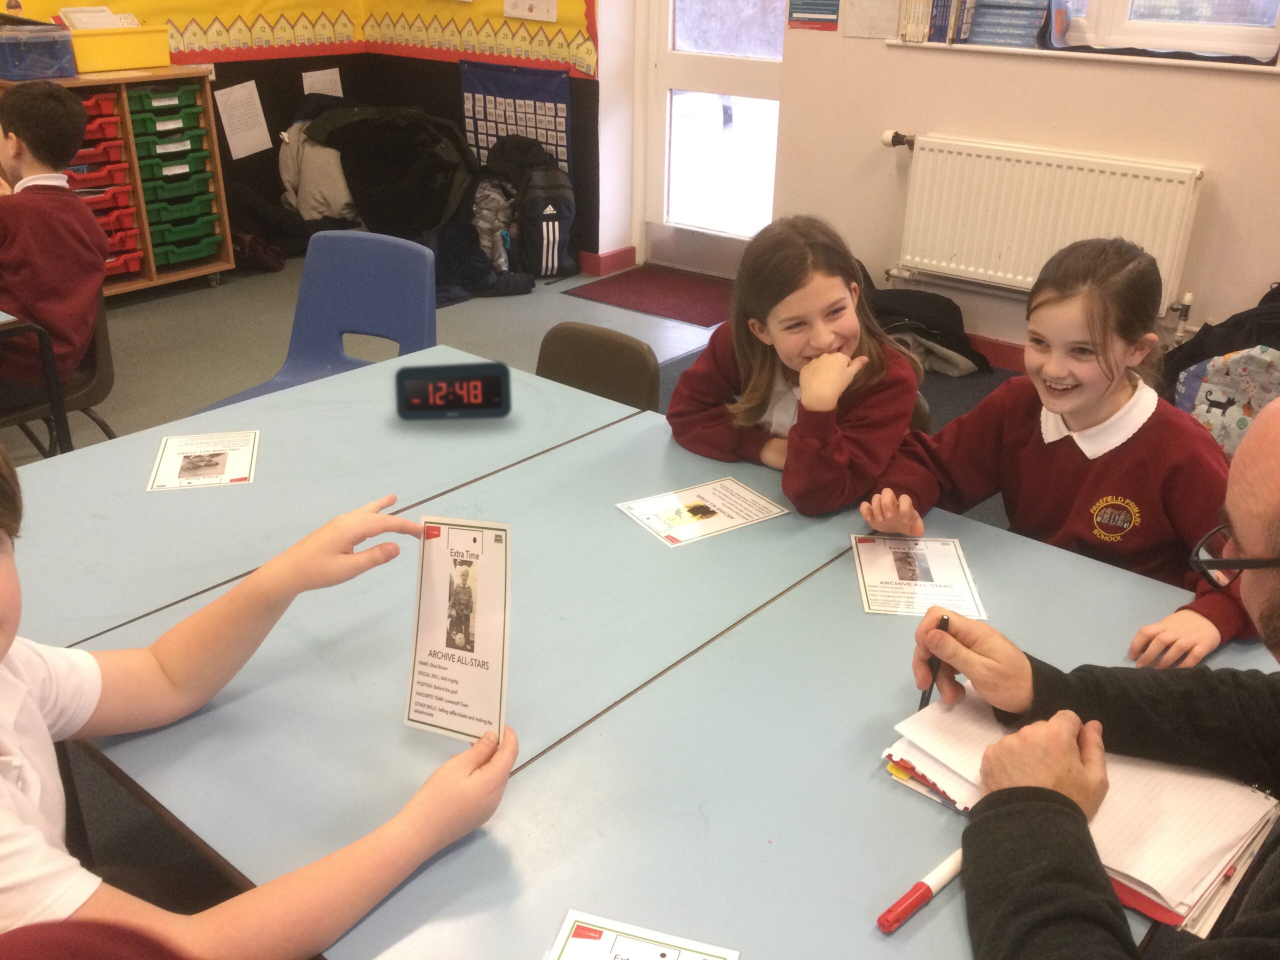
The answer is 12:48
